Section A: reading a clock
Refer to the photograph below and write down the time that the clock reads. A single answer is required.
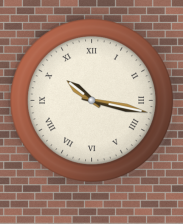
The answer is 10:17
